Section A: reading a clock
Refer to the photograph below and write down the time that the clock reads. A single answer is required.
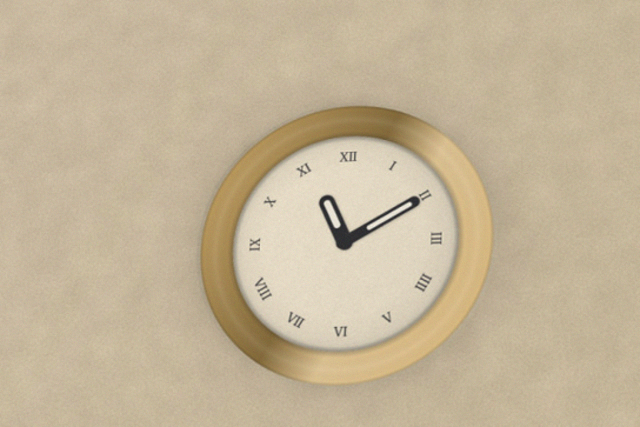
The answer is 11:10
